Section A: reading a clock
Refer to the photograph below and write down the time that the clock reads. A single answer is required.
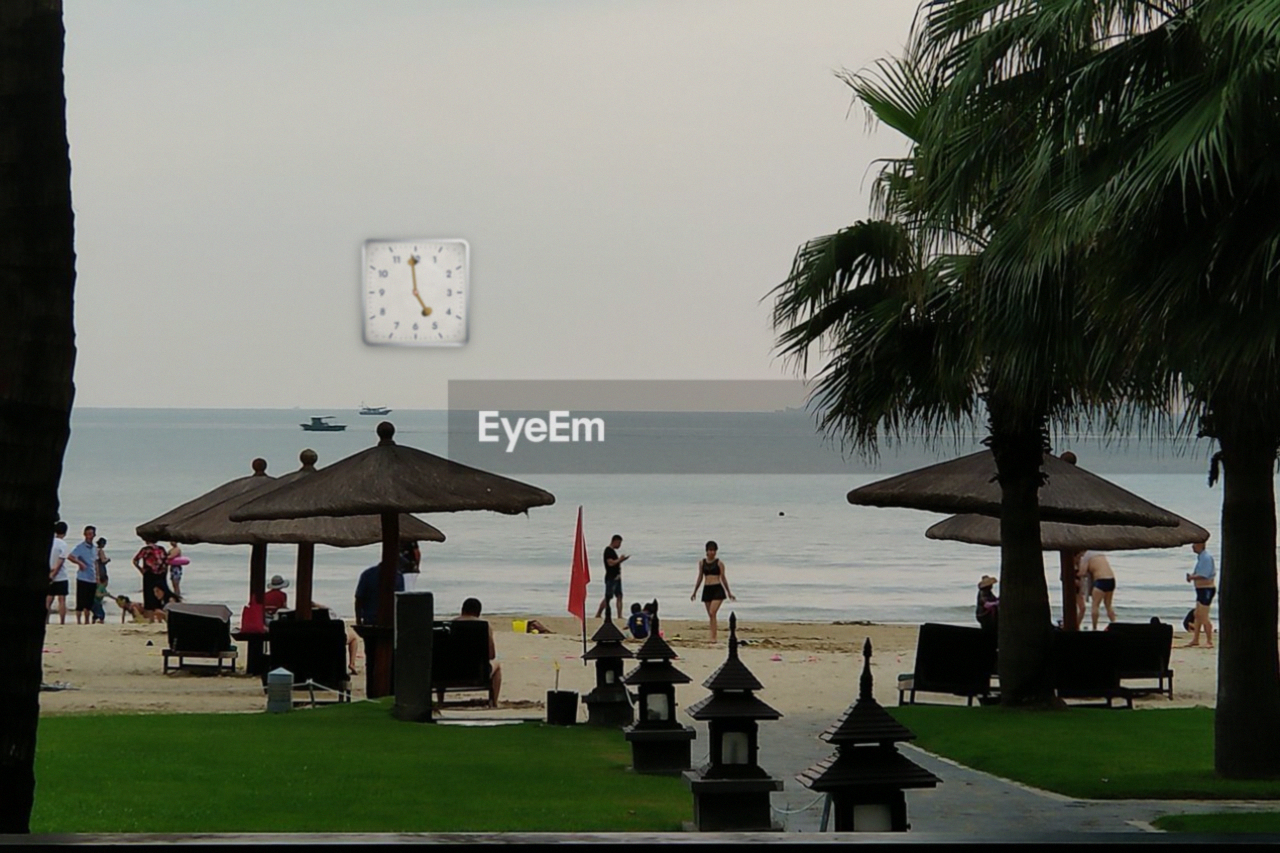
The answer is 4:59
